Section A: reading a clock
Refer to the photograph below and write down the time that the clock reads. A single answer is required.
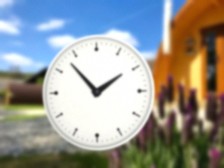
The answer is 1:53
